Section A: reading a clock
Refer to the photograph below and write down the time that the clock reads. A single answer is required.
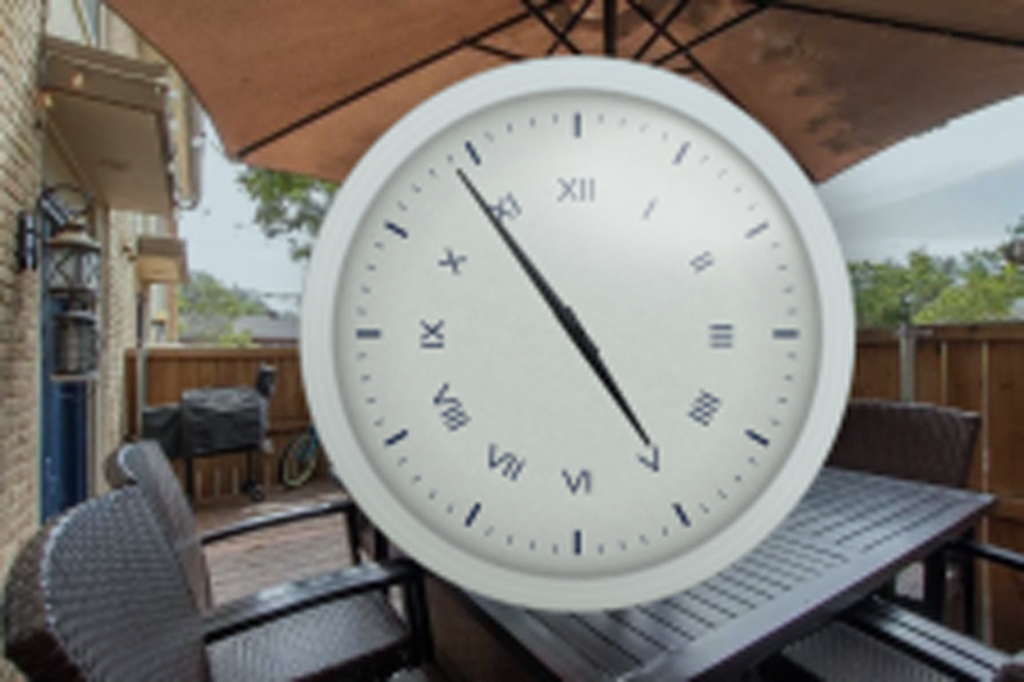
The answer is 4:54
